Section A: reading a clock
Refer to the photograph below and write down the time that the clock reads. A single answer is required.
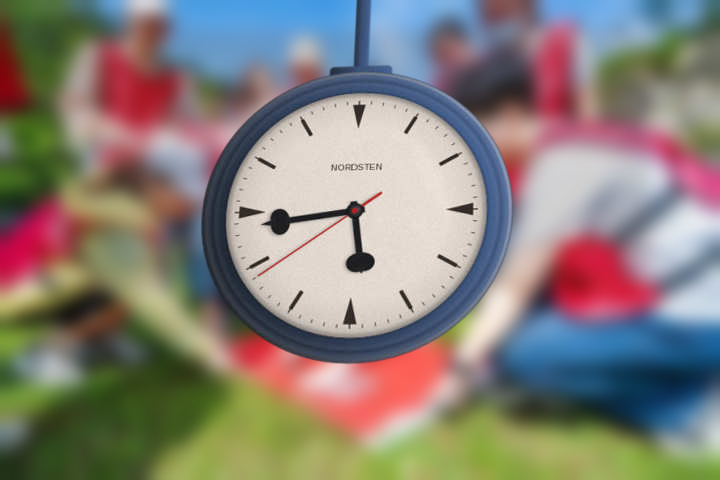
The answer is 5:43:39
